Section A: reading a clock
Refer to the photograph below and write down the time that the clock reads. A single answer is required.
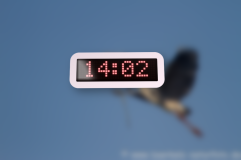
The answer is 14:02
